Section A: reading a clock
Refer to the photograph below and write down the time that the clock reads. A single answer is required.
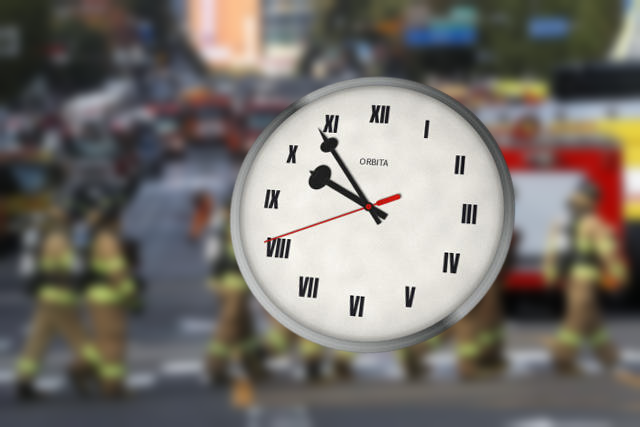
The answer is 9:53:41
